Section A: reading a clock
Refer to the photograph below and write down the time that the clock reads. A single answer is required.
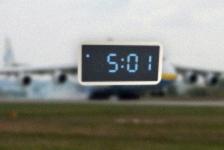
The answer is 5:01
